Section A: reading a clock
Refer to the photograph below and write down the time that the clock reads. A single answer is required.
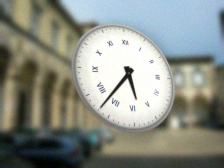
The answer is 5:37
